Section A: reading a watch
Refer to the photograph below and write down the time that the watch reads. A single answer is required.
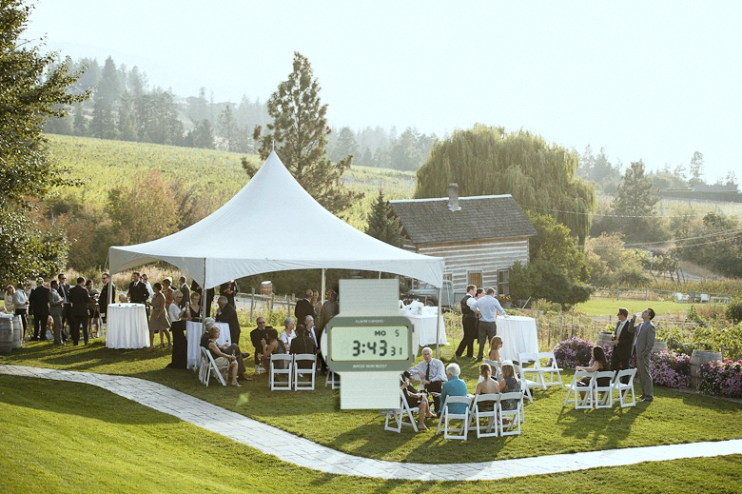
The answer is 3:43:31
